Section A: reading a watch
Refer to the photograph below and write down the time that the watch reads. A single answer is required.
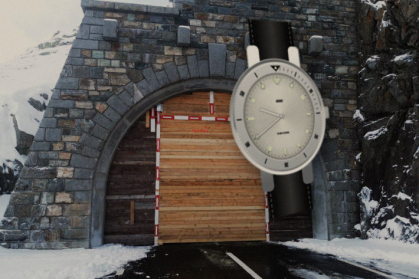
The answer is 9:40
